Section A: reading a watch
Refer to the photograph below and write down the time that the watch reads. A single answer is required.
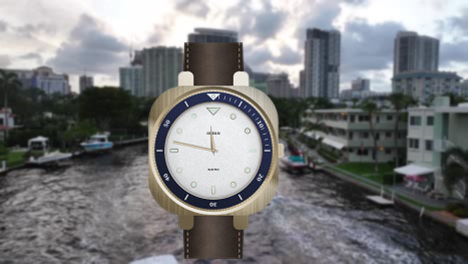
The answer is 11:47
